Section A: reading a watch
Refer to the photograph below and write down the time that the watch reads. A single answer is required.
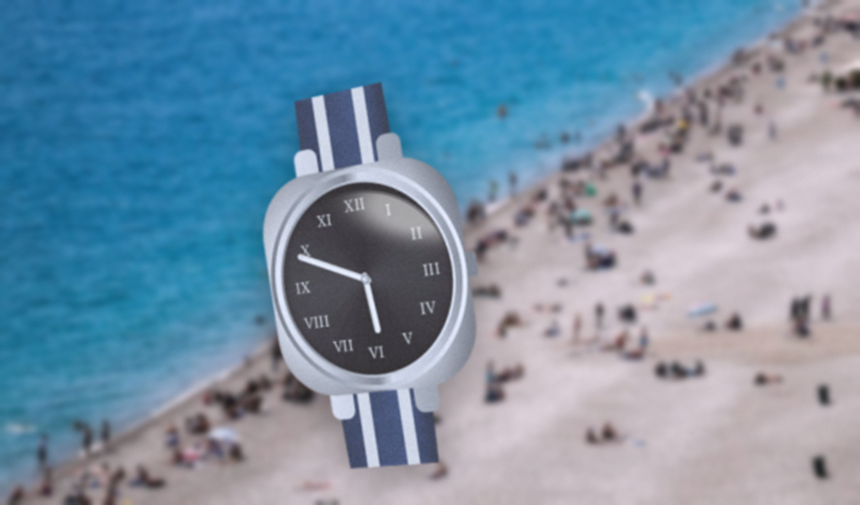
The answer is 5:49
